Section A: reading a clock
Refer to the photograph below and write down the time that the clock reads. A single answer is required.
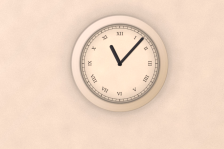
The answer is 11:07
